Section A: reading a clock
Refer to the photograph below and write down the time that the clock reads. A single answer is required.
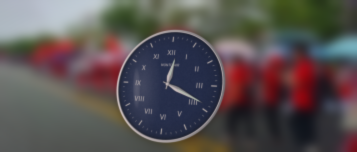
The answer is 12:19
